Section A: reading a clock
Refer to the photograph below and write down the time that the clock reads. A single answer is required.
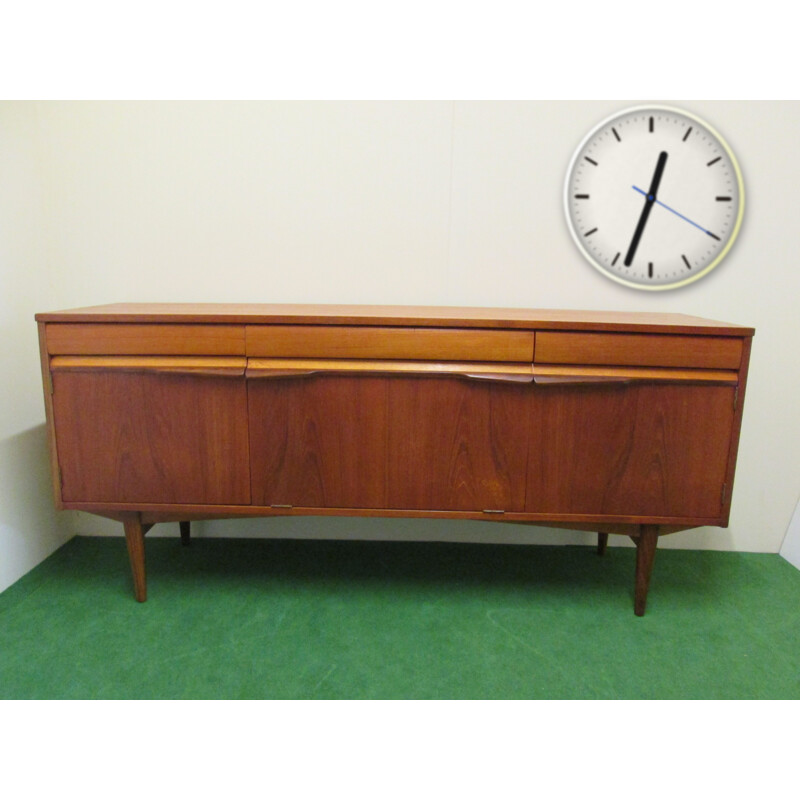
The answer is 12:33:20
